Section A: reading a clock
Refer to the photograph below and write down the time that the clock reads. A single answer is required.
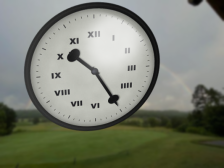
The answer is 10:25
